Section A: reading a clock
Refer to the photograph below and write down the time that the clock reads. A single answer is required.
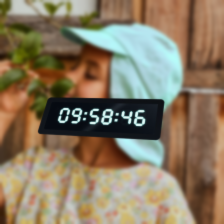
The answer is 9:58:46
